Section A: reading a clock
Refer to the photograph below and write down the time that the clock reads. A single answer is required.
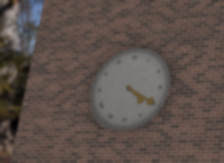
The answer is 4:20
